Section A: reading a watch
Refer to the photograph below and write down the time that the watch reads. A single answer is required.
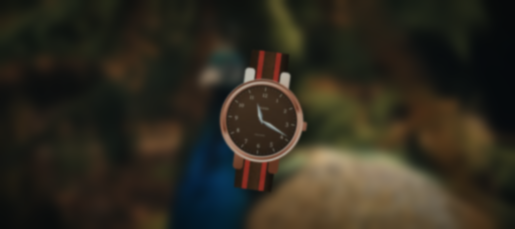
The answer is 11:19
